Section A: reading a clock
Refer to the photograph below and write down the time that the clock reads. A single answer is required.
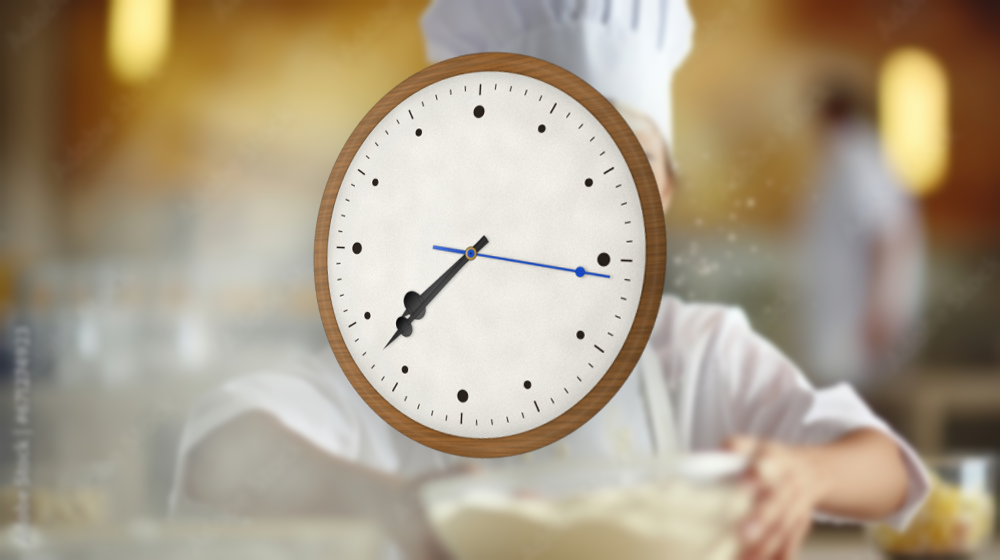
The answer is 7:37:16
